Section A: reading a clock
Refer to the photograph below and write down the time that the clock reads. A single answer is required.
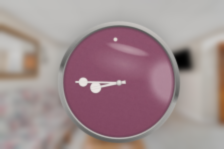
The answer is 8:46
